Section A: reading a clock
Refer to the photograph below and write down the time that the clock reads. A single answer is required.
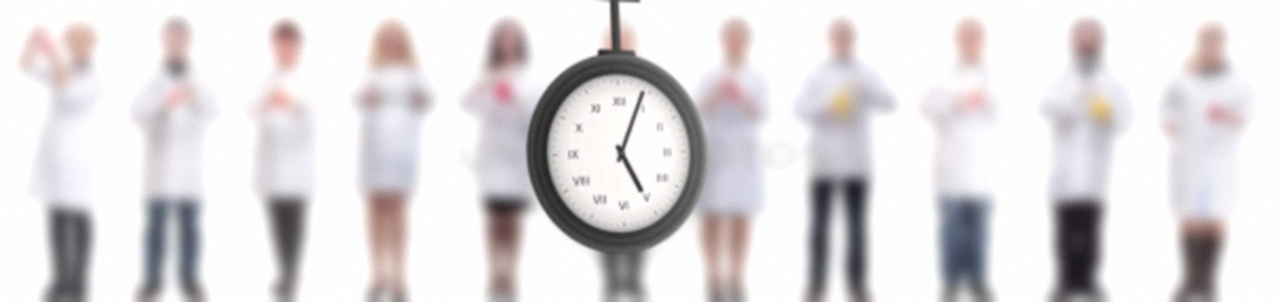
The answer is 5:04
